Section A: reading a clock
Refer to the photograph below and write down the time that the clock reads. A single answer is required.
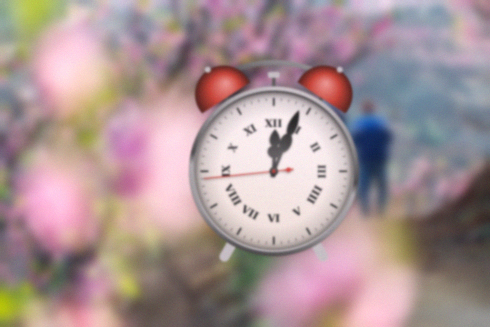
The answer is 12:03:44
